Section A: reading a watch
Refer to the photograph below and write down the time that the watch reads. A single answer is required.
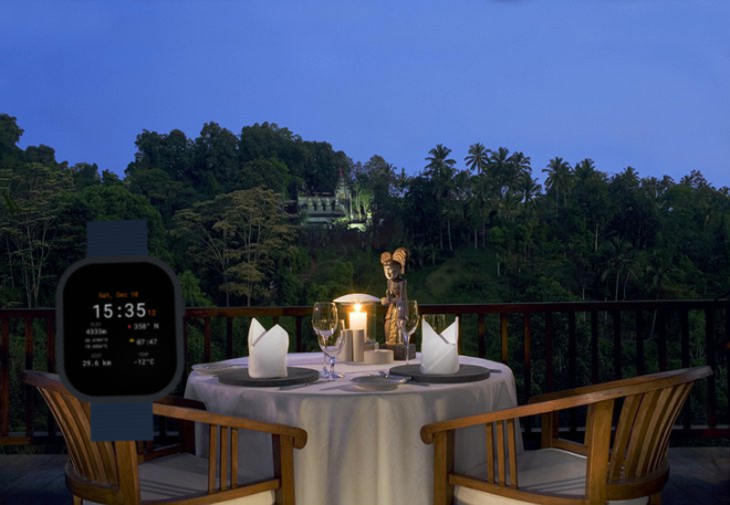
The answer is 15:35
